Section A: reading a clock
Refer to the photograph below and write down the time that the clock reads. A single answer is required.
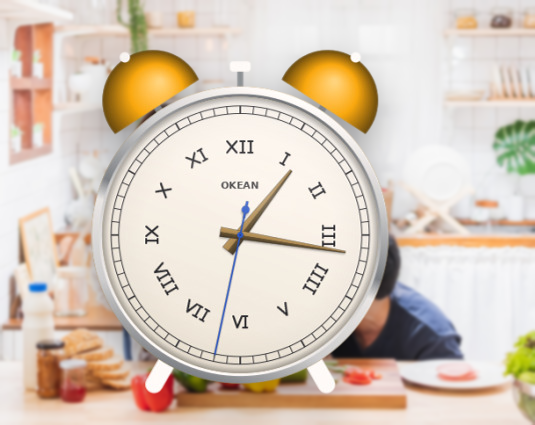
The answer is 1:16:32
